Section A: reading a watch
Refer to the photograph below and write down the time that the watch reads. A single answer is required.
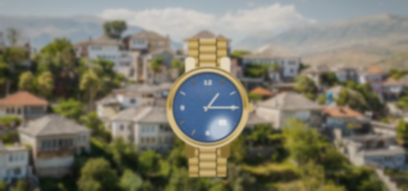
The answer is 1:15
